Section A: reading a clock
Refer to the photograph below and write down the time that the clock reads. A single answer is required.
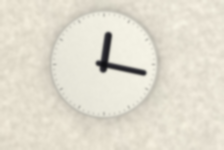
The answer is 12:17
